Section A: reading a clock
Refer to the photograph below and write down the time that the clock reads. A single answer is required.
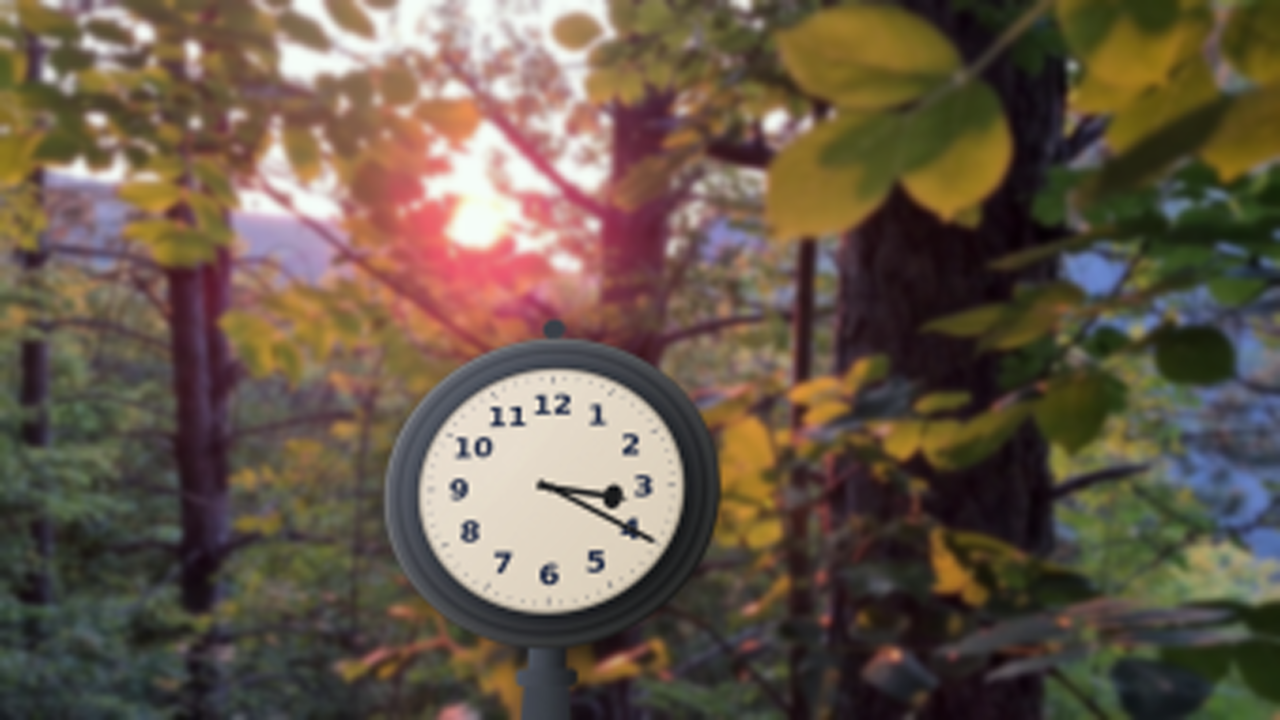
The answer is 3:20
